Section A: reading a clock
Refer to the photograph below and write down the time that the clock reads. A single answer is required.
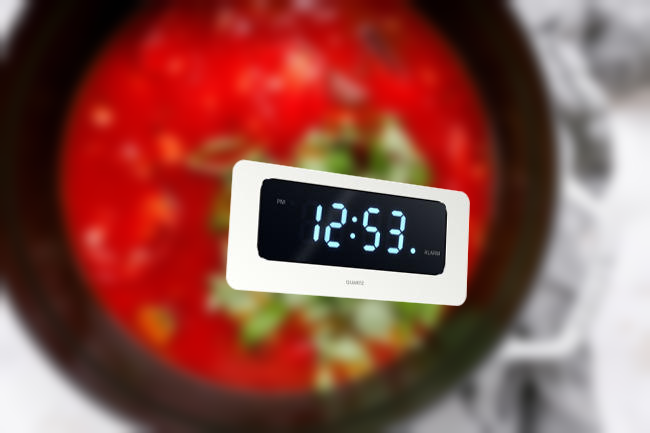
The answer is 12:53
